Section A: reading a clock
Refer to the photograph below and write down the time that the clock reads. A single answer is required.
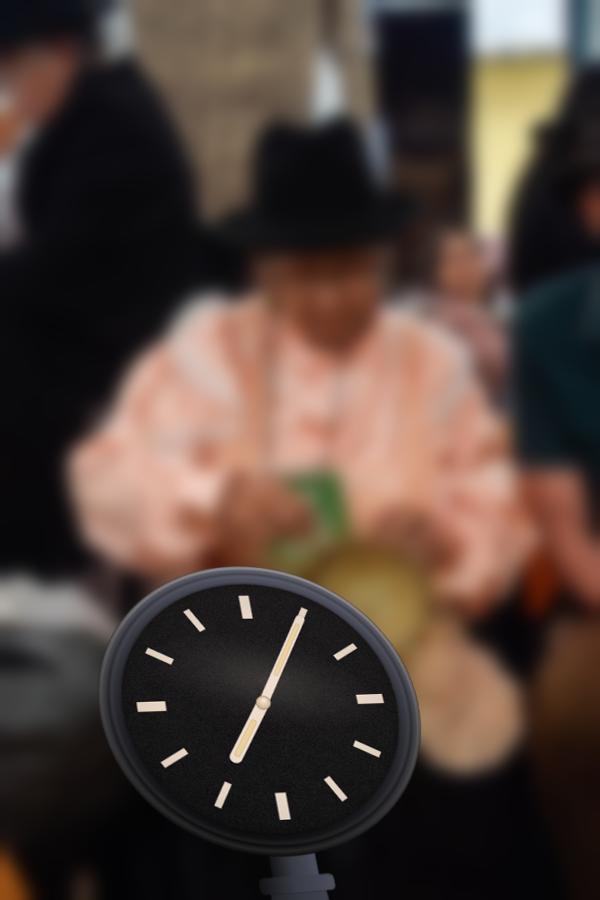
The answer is 7:05
